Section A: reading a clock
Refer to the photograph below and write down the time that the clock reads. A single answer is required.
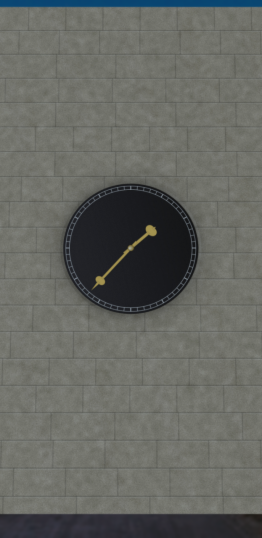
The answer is 1:37
